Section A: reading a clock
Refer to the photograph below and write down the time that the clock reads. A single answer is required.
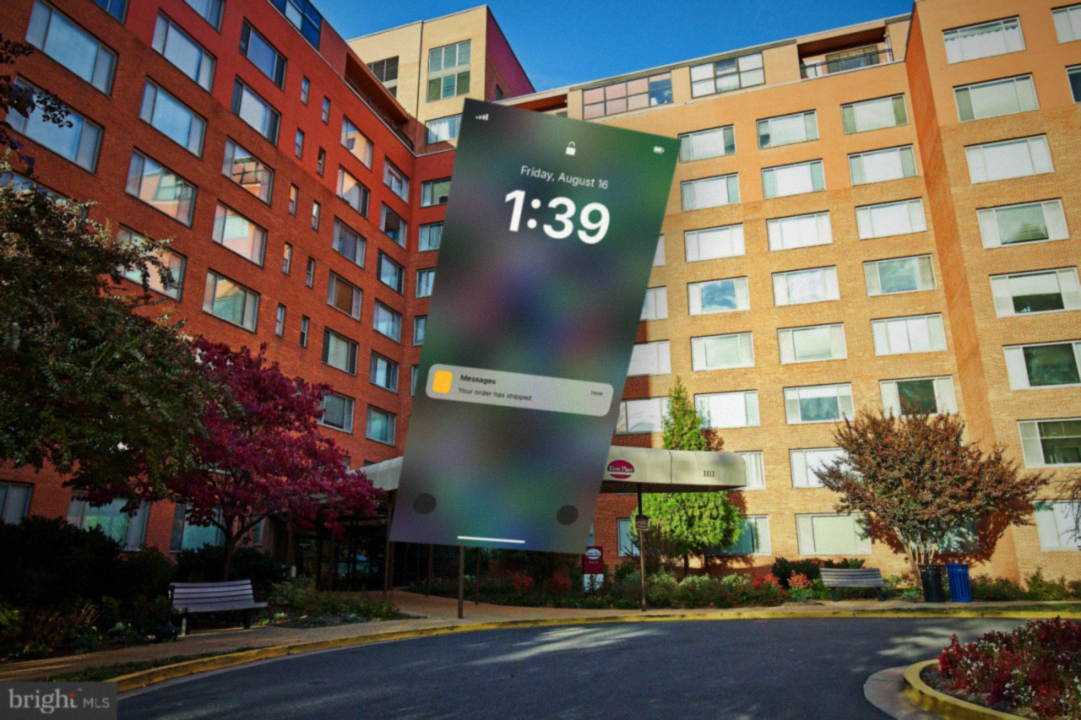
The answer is 1:39
